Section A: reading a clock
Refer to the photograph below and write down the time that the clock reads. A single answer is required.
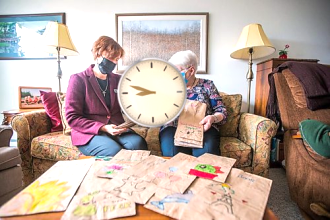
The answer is 8:48
